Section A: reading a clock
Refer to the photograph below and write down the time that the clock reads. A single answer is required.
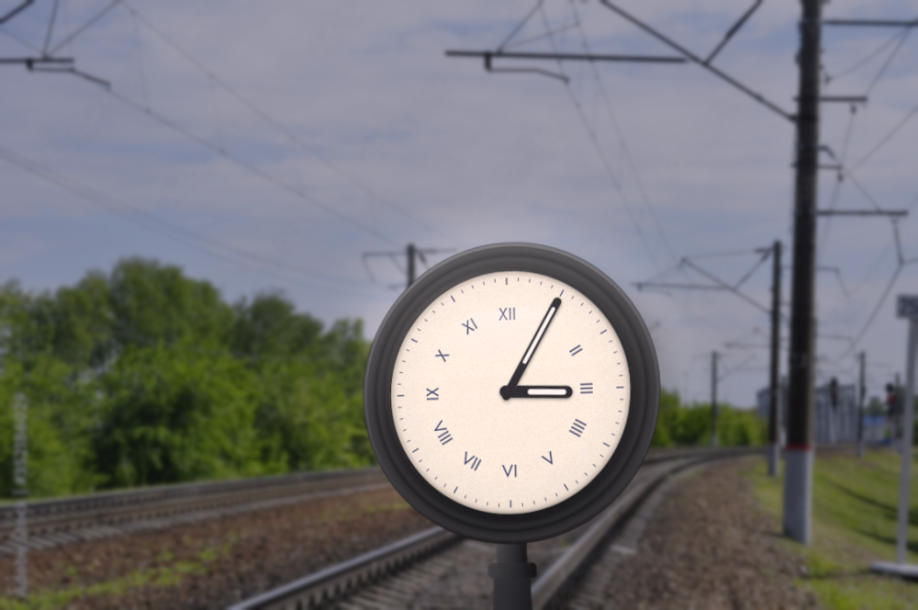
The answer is 3:05
